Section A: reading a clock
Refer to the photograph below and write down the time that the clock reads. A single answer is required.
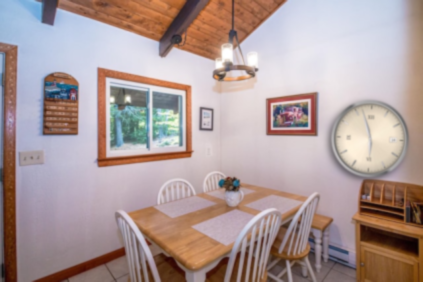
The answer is 5:57
